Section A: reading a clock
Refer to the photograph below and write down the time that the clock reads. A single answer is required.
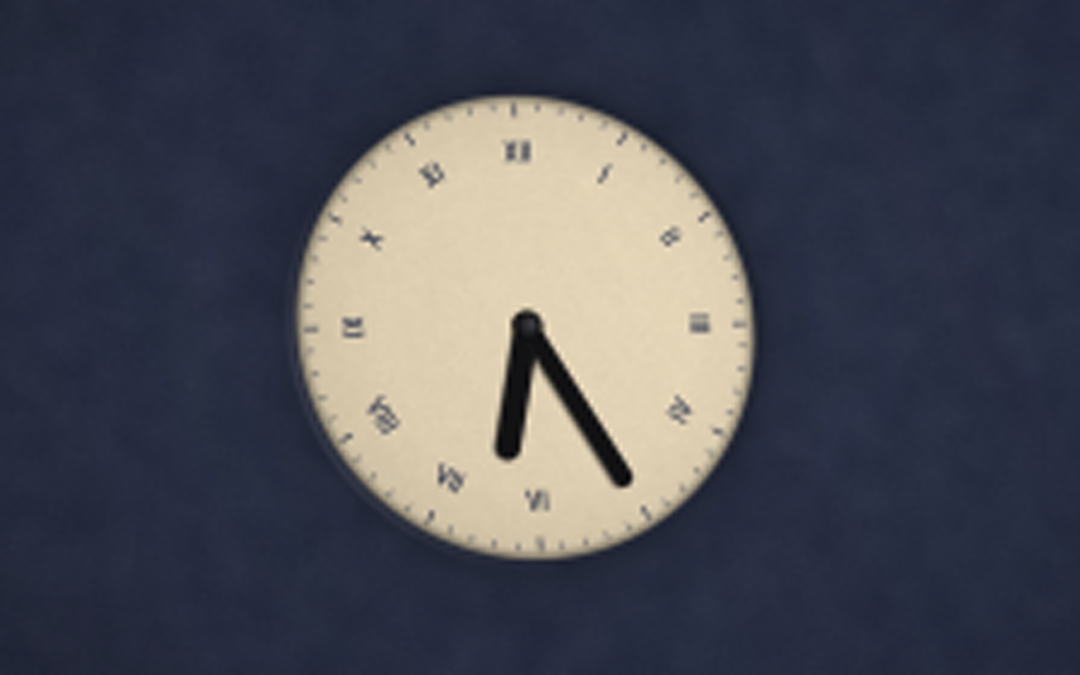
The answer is 6:25
